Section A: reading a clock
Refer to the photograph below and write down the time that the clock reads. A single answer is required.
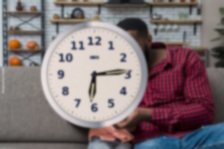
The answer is 6:14
